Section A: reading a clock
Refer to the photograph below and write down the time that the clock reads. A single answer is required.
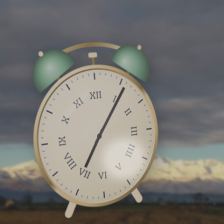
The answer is 7:06
